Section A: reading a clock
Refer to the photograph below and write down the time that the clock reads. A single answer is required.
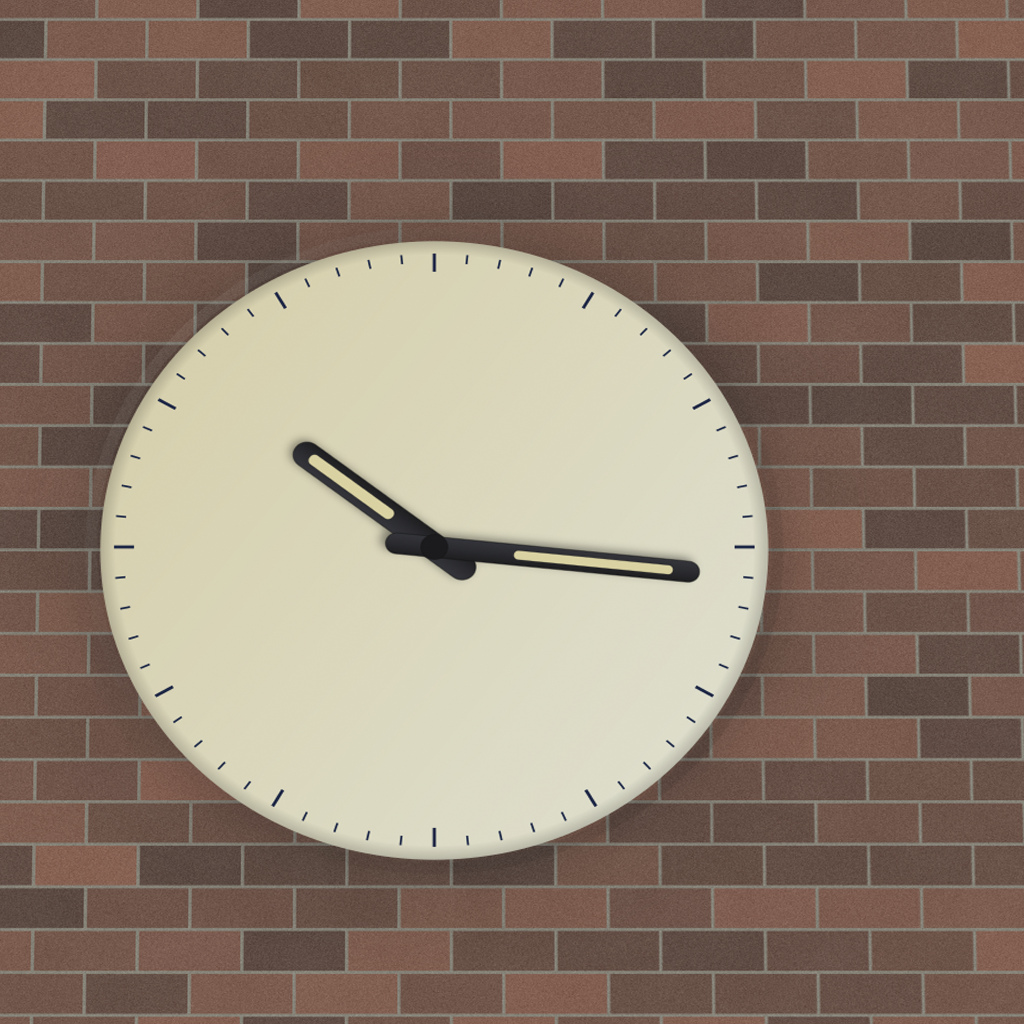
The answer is 10:16
